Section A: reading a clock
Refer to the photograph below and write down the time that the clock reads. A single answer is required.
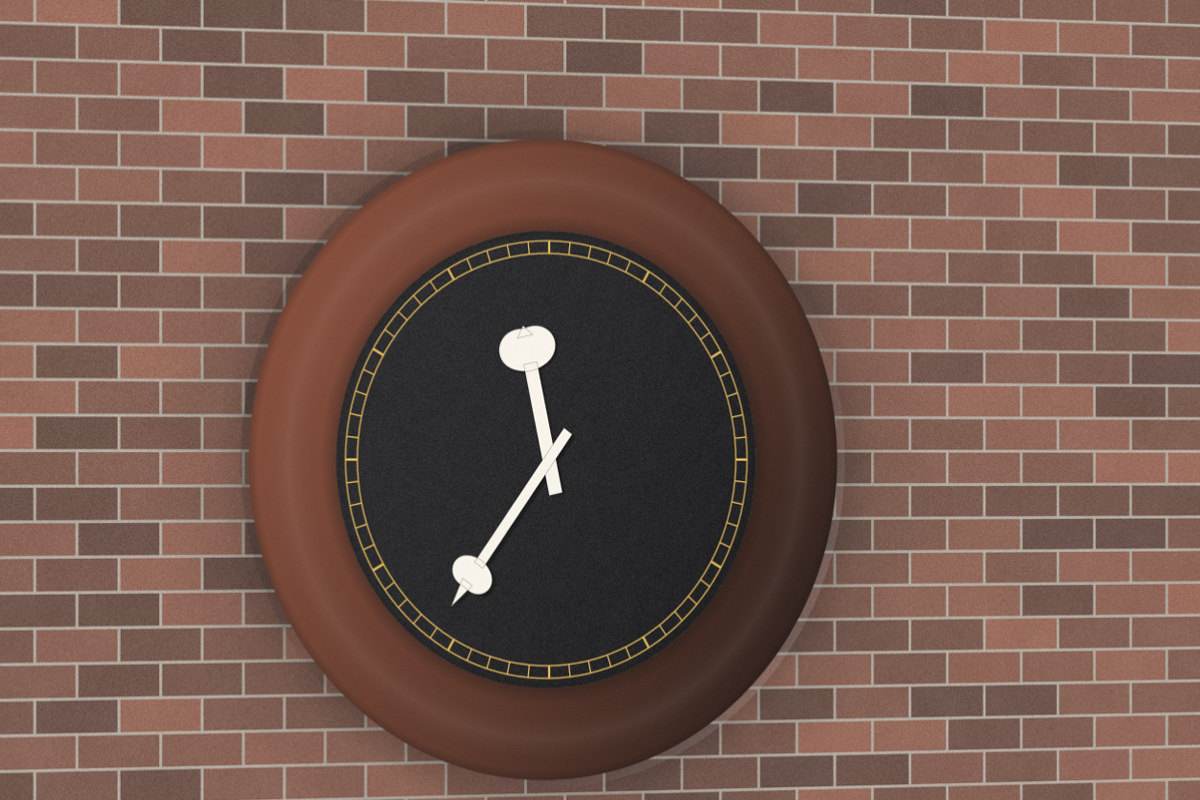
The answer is 11:36
